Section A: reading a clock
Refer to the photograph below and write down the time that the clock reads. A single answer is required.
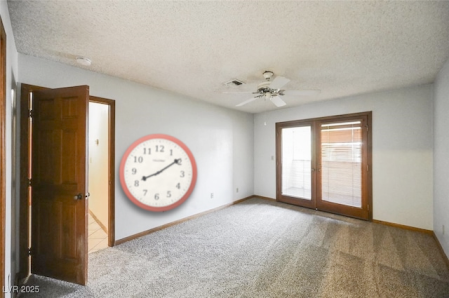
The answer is 8:09
